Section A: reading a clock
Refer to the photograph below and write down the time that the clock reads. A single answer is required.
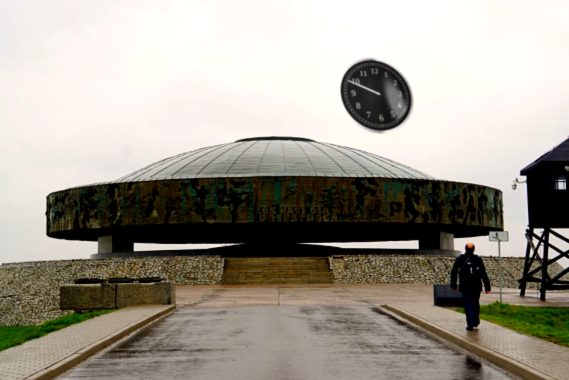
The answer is 9:49
